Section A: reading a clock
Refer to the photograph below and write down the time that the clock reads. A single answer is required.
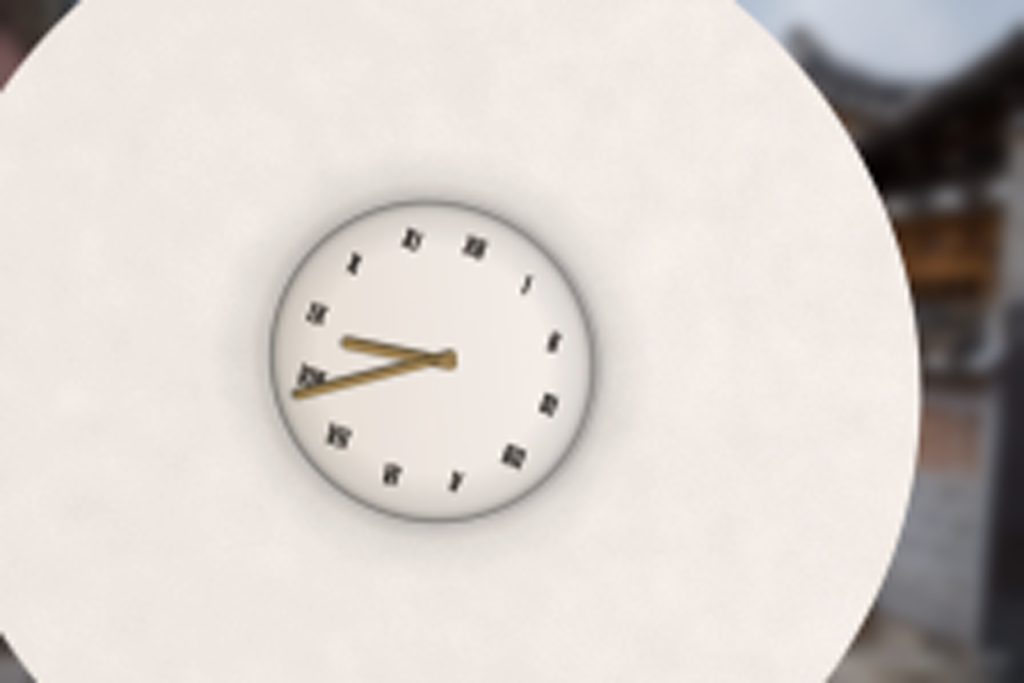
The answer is 8:39
